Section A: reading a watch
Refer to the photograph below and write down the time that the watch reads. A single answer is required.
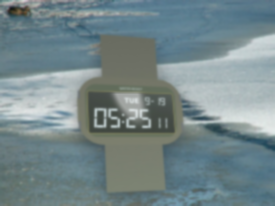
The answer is 5:25
